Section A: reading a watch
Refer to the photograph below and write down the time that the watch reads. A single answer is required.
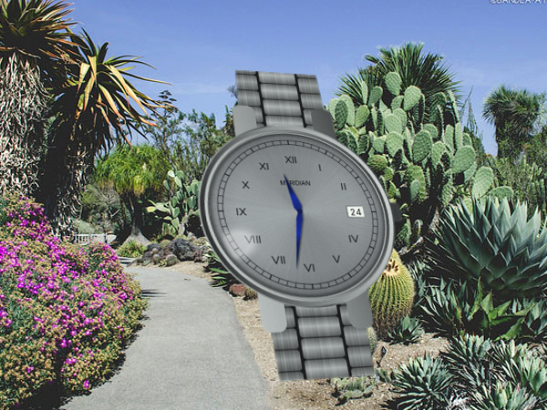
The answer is 11:32
